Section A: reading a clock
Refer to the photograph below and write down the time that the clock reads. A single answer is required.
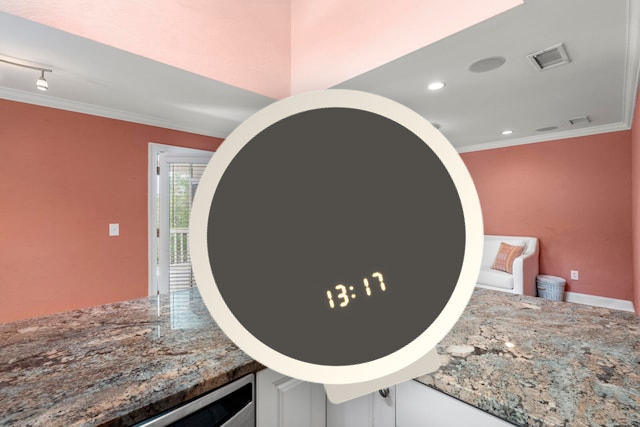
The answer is 13:17
